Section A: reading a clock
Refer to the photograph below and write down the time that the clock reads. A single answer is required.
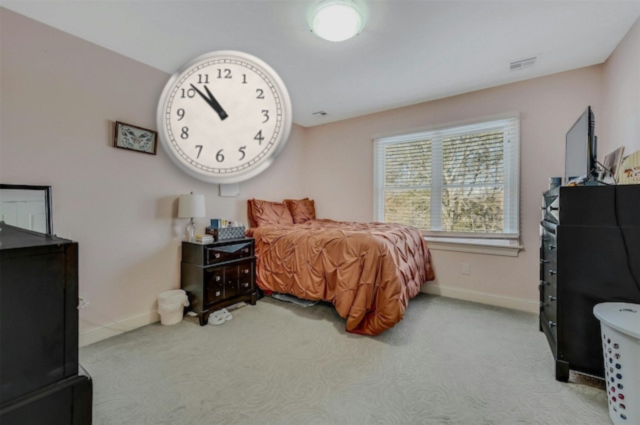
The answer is 10:52
